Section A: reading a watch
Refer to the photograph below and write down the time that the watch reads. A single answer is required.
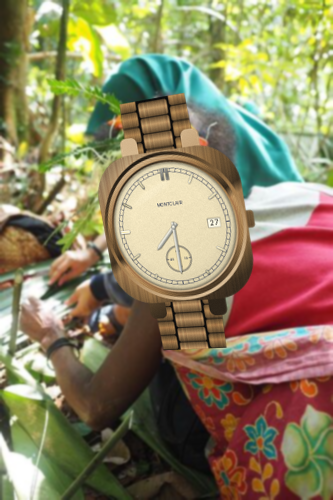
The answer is 7:30
